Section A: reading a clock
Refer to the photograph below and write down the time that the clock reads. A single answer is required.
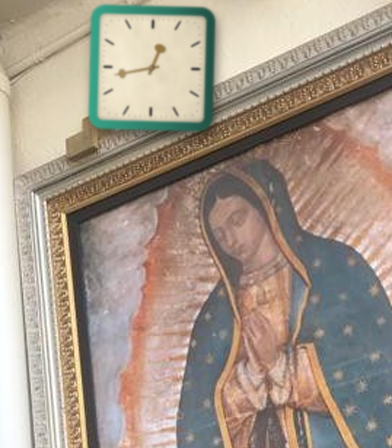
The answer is 12:43
